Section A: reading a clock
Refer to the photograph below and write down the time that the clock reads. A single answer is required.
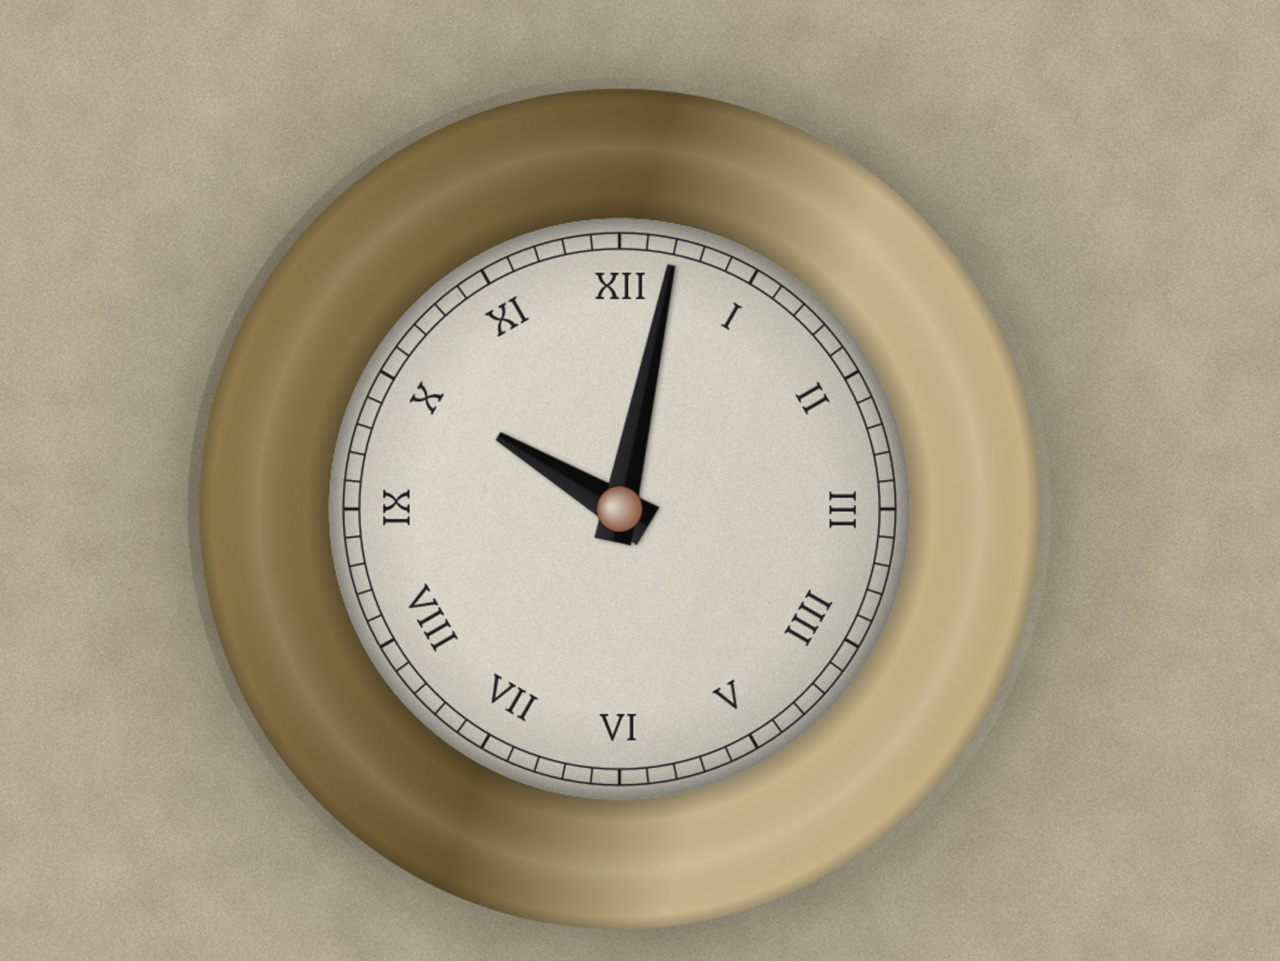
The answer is 10:02
